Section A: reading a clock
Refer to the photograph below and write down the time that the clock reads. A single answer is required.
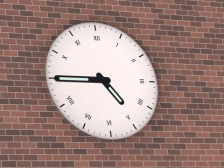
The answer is 4:45
